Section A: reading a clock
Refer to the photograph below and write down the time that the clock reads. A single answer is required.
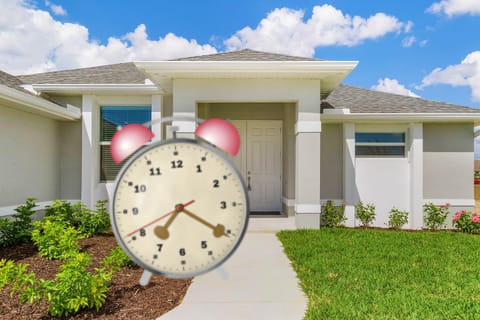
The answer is 7:20:41
